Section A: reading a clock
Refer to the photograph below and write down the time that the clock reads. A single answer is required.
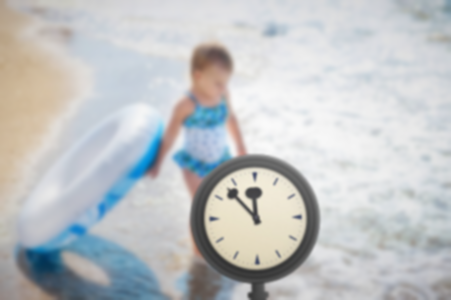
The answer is 11:53
